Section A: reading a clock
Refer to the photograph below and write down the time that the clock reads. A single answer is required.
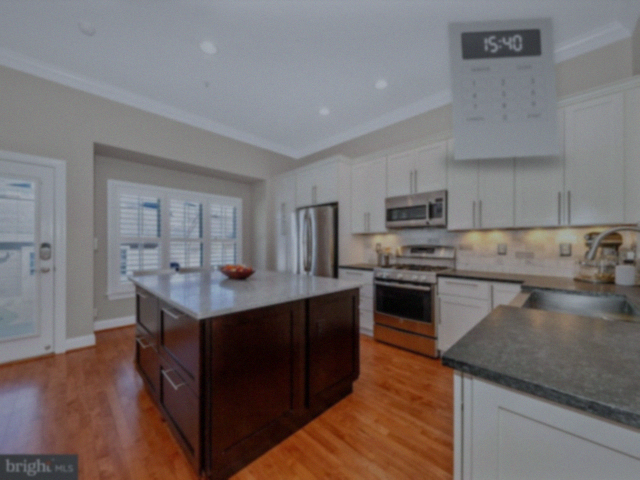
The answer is 15:40
